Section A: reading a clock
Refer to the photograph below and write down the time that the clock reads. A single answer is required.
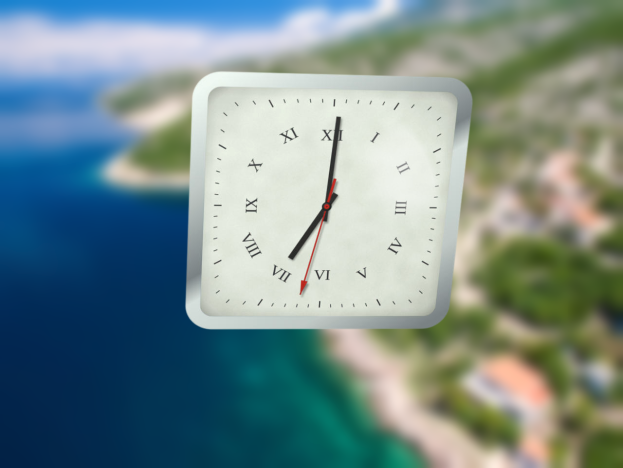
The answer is 7:00:32
